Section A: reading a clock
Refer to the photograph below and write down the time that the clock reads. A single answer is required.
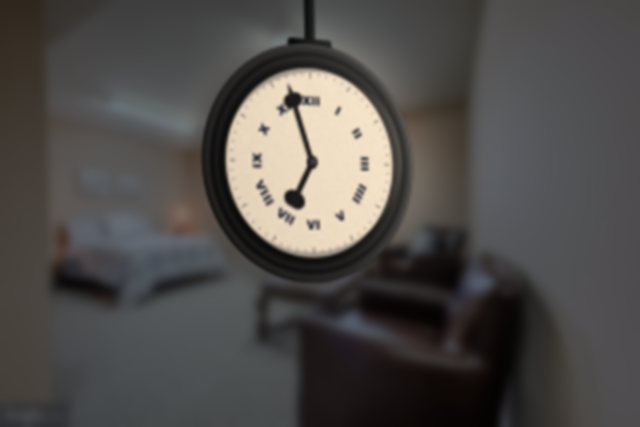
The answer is 6:57
